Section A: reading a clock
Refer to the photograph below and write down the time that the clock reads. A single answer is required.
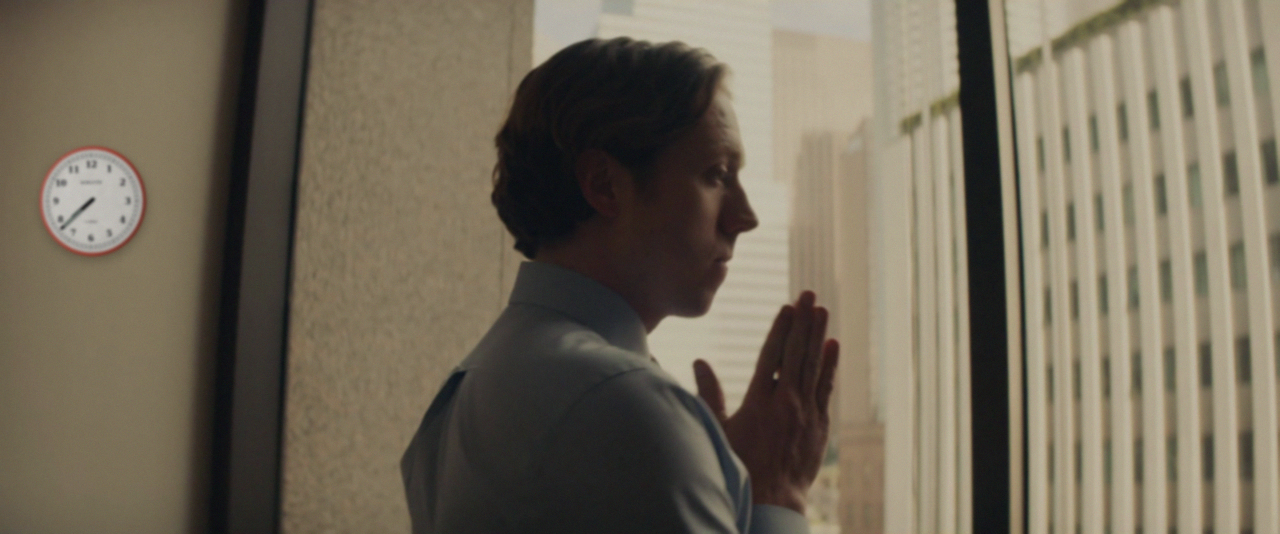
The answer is 7:38
